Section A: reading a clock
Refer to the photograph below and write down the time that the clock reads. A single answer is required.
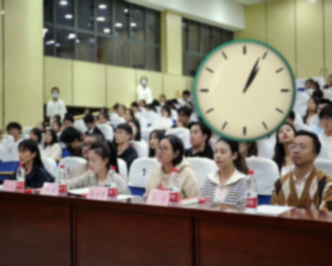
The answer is 1:04
